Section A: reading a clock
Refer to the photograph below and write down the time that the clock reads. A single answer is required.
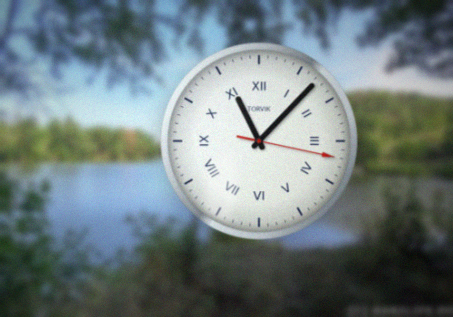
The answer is 11:07:17
